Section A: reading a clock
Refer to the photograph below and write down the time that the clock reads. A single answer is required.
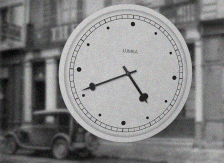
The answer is 4:41
